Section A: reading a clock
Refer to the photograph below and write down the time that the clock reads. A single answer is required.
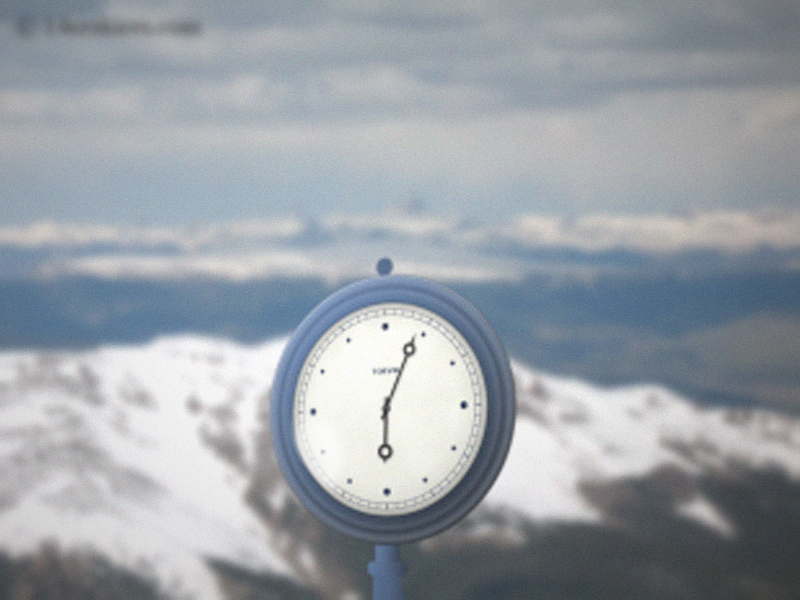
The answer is 6:04
